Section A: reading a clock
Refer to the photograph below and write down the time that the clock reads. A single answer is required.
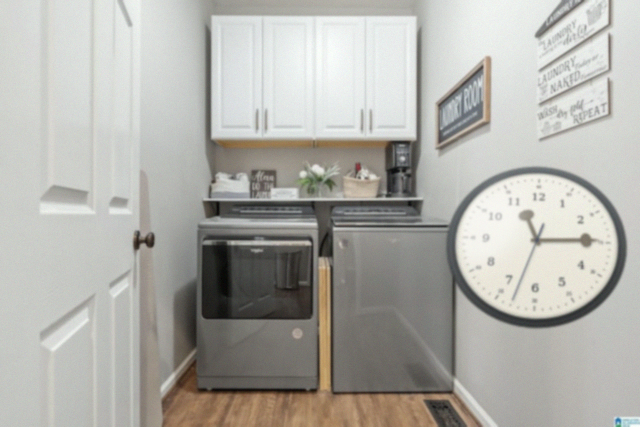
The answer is 11:14:33
